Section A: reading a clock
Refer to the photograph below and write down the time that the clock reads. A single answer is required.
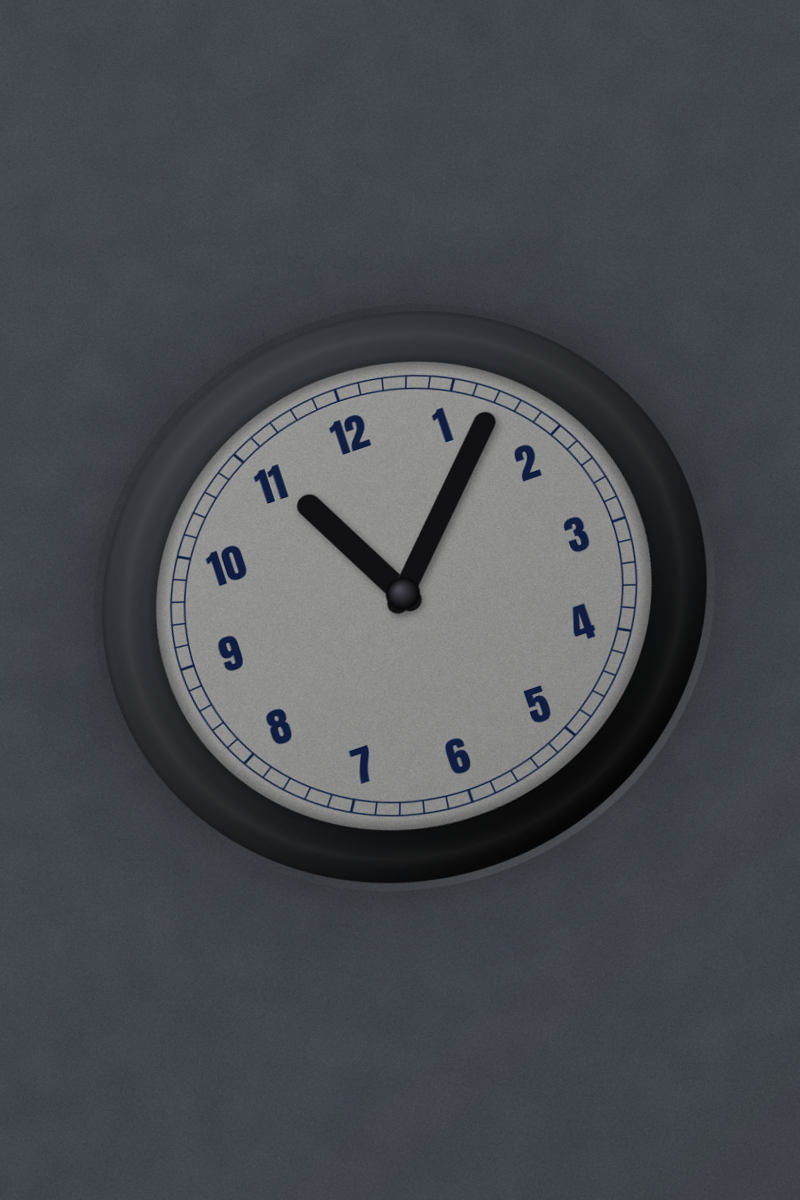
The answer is 11:07
